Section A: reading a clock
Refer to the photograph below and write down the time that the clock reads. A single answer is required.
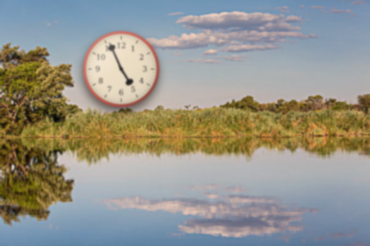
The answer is 4:56
